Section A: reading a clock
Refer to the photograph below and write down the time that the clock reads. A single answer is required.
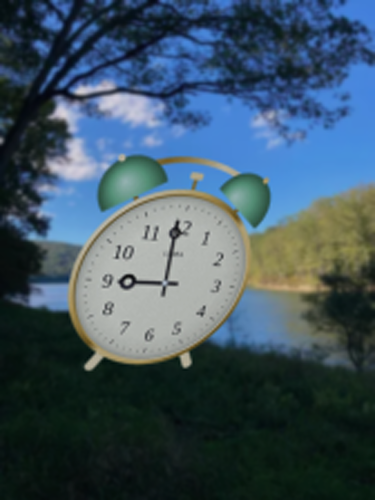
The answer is 8:59
